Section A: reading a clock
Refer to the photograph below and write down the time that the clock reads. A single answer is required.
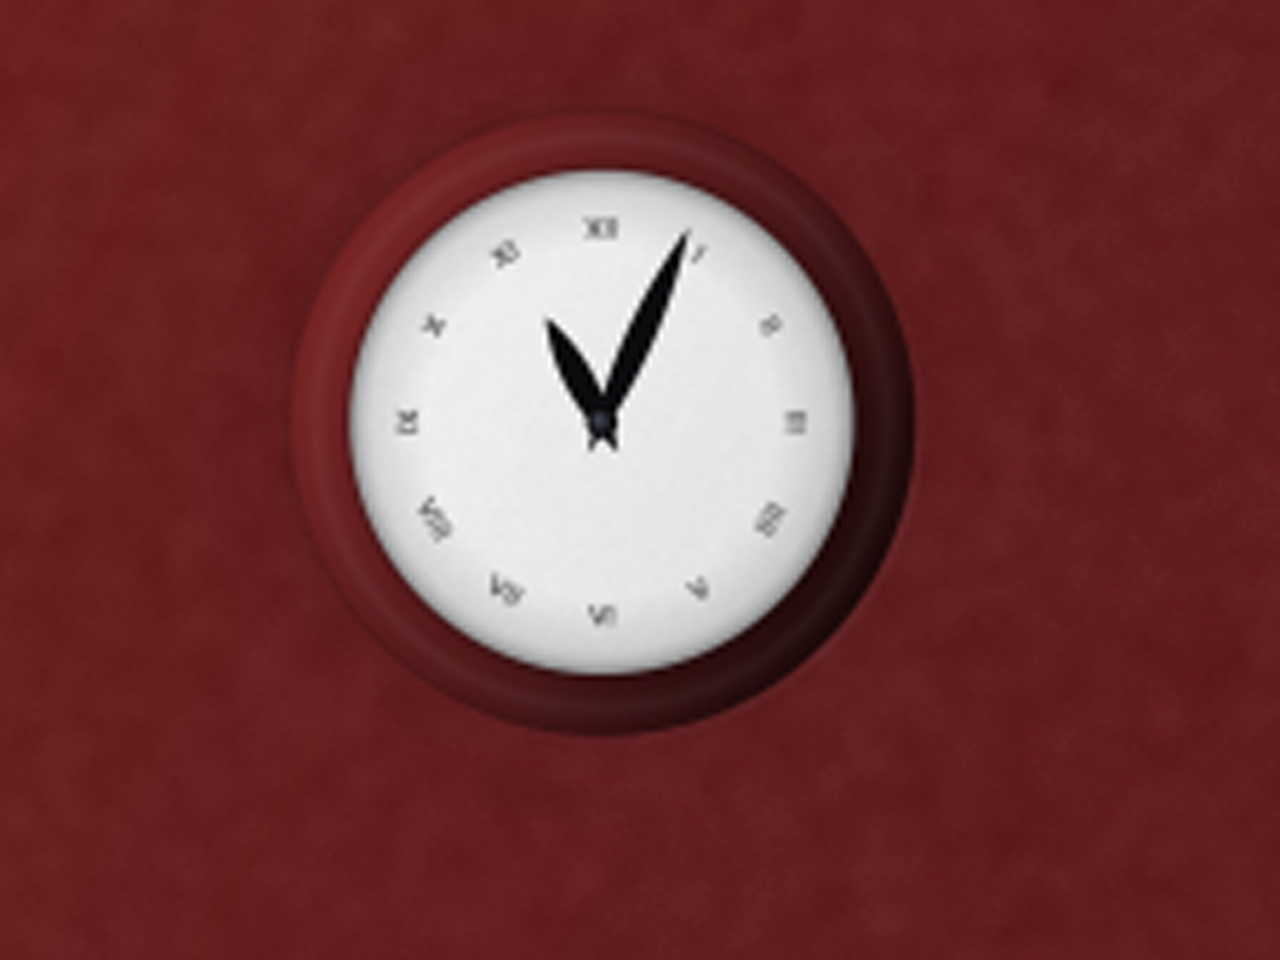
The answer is 11:04
